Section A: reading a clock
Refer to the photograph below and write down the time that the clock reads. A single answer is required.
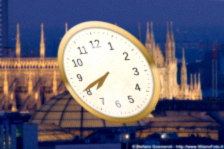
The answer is 7:41
